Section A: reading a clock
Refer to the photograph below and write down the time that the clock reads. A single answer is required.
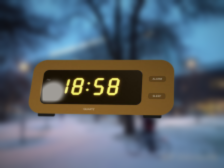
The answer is 18:58
